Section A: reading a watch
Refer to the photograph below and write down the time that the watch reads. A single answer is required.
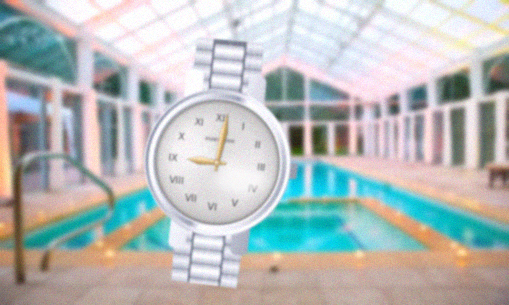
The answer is 9:01
